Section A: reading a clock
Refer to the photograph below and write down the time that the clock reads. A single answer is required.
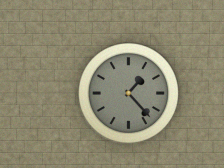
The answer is 1:23
